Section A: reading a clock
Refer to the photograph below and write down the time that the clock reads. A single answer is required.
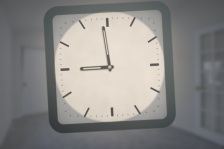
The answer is 8:59
